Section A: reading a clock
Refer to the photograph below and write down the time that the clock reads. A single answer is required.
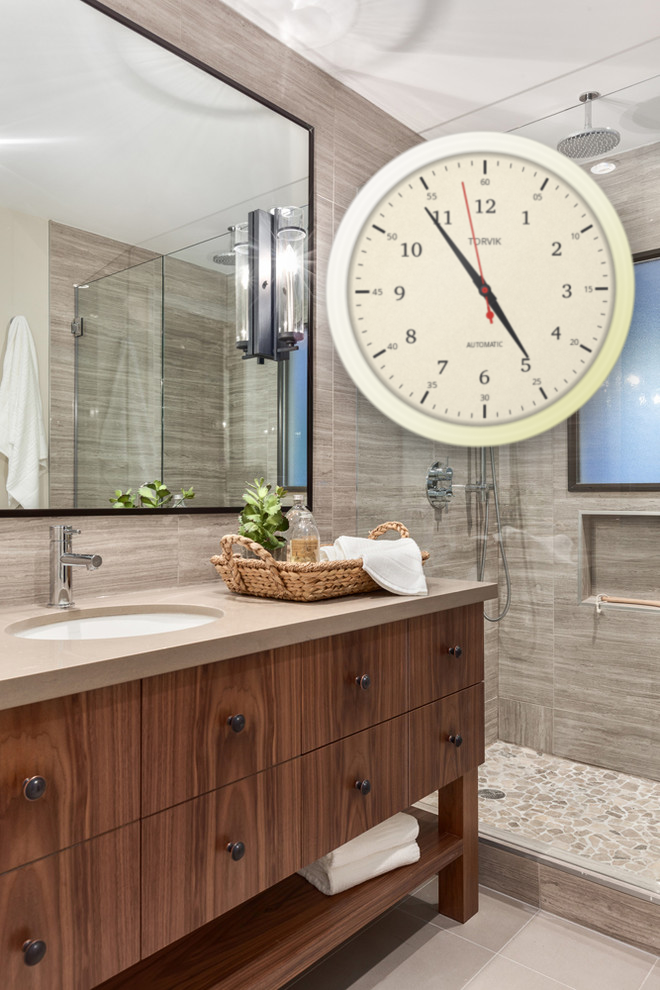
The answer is 4:53:58
